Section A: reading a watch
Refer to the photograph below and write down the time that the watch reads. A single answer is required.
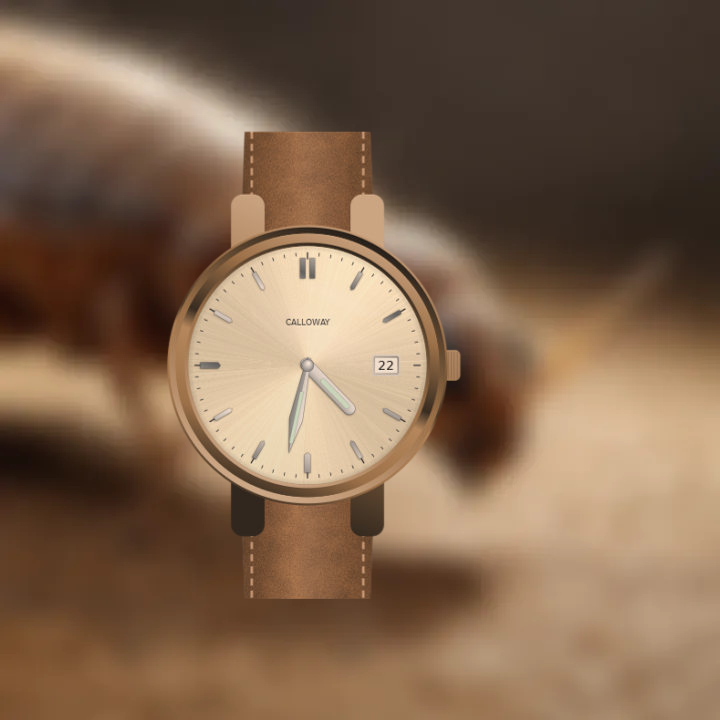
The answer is 4:32
